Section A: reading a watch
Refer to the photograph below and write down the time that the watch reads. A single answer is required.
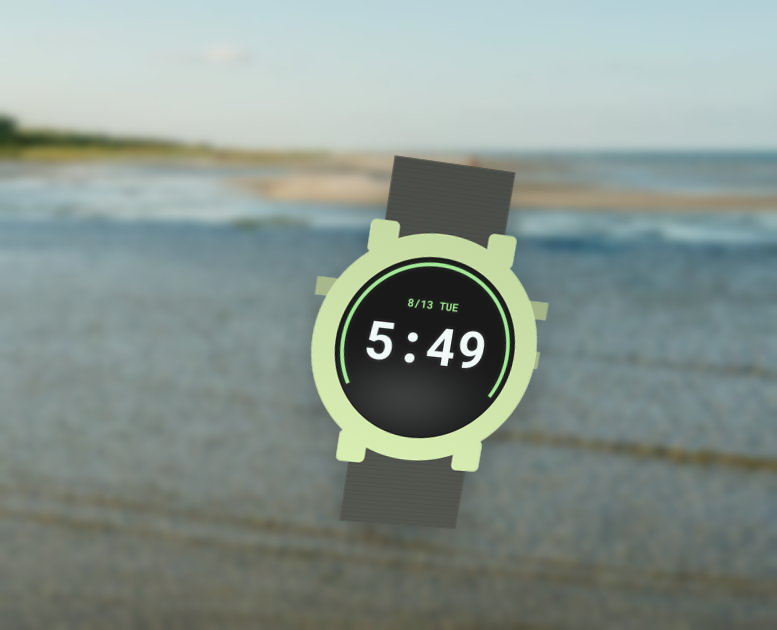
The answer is 5:49
